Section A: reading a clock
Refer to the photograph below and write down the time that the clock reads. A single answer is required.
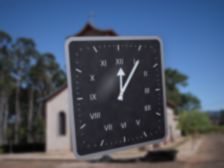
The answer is 12:06
